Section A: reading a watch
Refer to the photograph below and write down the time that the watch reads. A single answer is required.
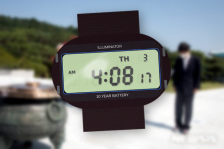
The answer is 4:08:17
